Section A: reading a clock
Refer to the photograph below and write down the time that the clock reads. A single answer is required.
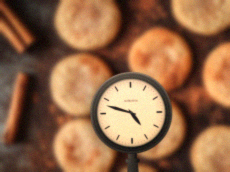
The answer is 4:48
